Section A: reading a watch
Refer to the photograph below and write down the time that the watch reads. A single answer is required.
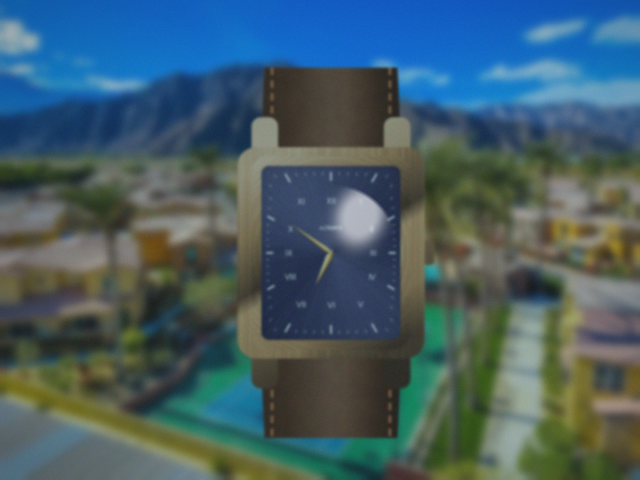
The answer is 6:51
